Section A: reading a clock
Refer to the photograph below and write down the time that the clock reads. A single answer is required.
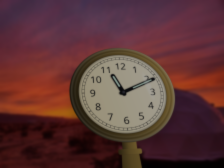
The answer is 11:11
